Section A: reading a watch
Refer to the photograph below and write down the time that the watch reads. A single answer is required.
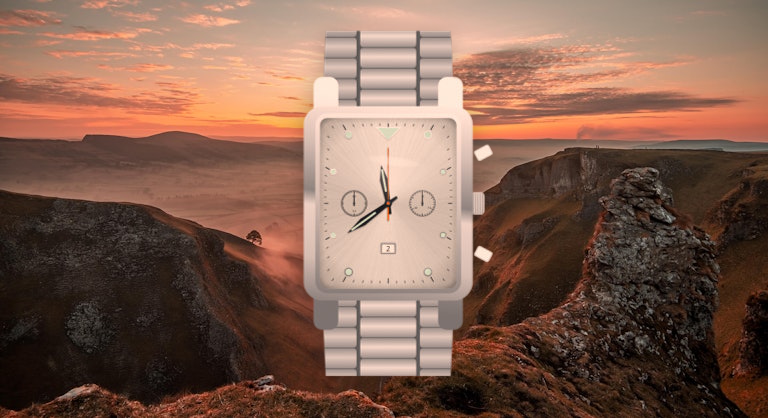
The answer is 11:39
